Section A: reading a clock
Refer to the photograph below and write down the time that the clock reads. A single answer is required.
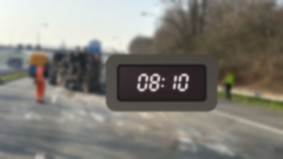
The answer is 8:10
